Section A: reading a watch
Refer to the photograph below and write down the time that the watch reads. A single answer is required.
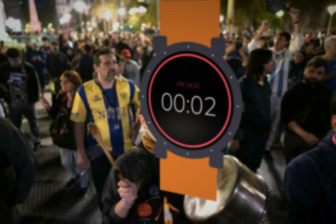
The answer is 0:02
